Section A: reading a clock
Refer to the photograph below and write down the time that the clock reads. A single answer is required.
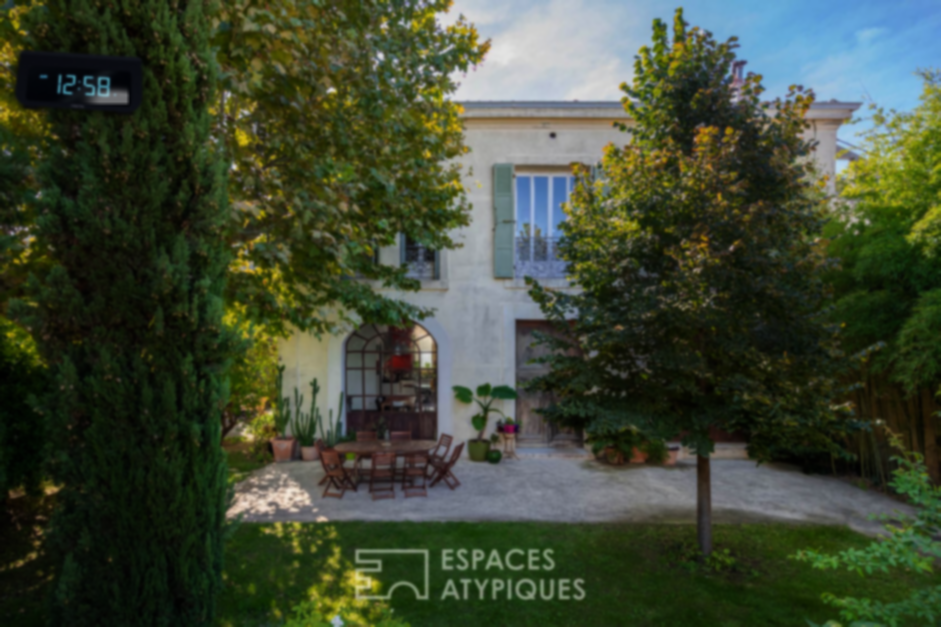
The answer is 12:58
